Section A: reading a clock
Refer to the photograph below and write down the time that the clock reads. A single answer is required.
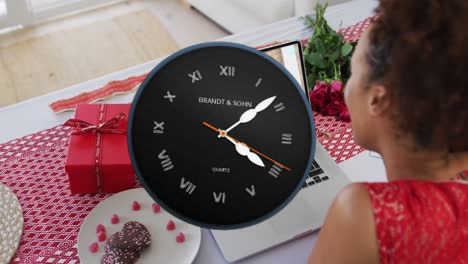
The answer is 4:08:19
